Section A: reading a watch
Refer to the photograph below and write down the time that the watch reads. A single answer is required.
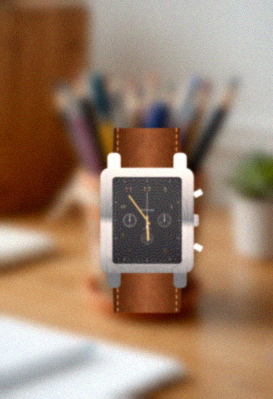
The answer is 5:54
